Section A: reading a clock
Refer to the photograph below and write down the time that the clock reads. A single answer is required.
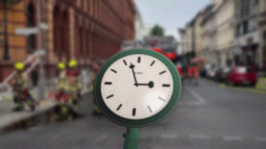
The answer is 2:57
